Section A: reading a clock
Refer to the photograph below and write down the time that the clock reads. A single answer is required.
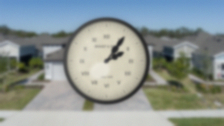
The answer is 2:06
